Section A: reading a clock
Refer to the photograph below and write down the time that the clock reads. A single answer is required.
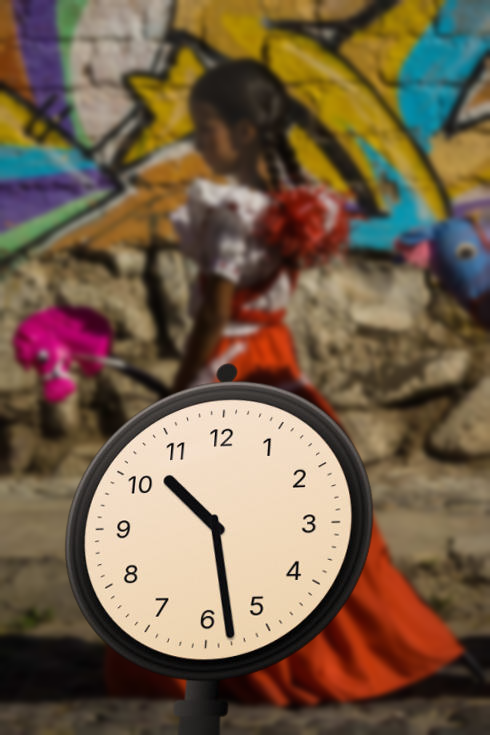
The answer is 10:28
